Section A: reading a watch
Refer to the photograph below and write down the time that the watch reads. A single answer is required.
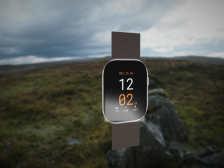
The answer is 12:02
